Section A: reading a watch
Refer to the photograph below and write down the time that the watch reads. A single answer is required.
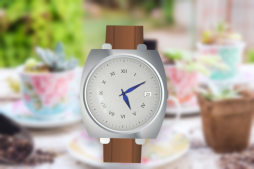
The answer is 5:10
